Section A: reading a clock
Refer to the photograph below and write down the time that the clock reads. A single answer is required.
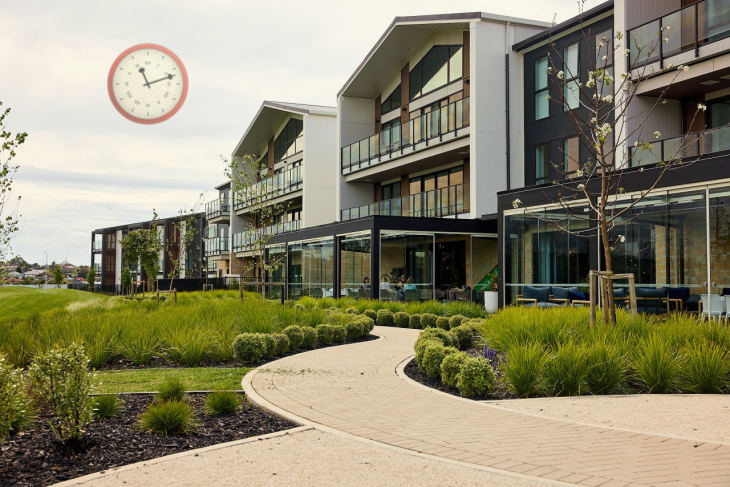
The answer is 11:12
